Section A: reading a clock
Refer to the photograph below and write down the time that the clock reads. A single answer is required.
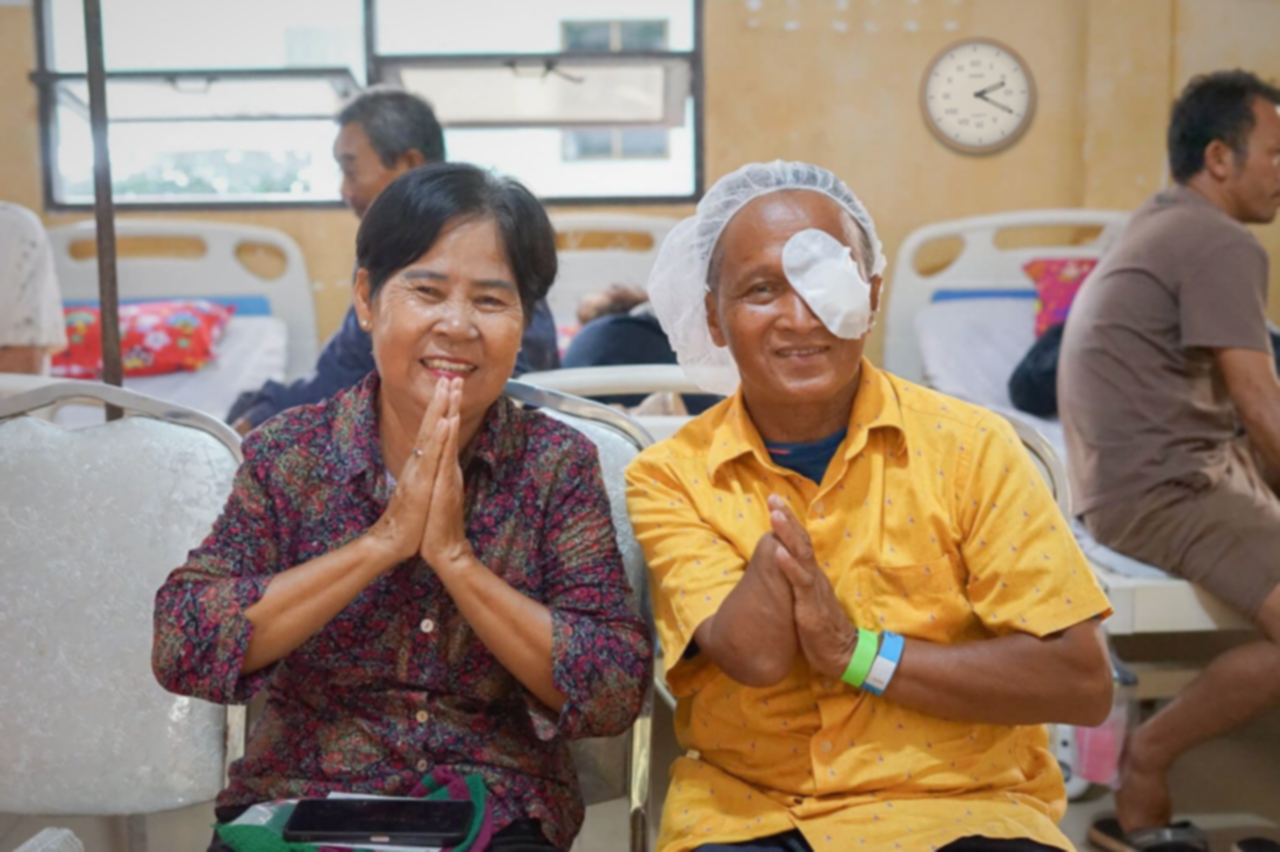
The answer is 2:20
